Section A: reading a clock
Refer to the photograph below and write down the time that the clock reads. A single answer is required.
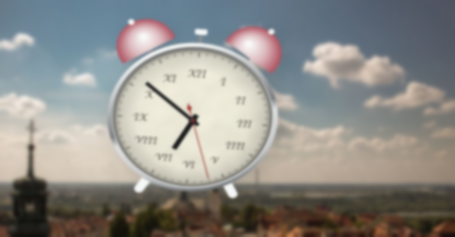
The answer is 6:51:27
